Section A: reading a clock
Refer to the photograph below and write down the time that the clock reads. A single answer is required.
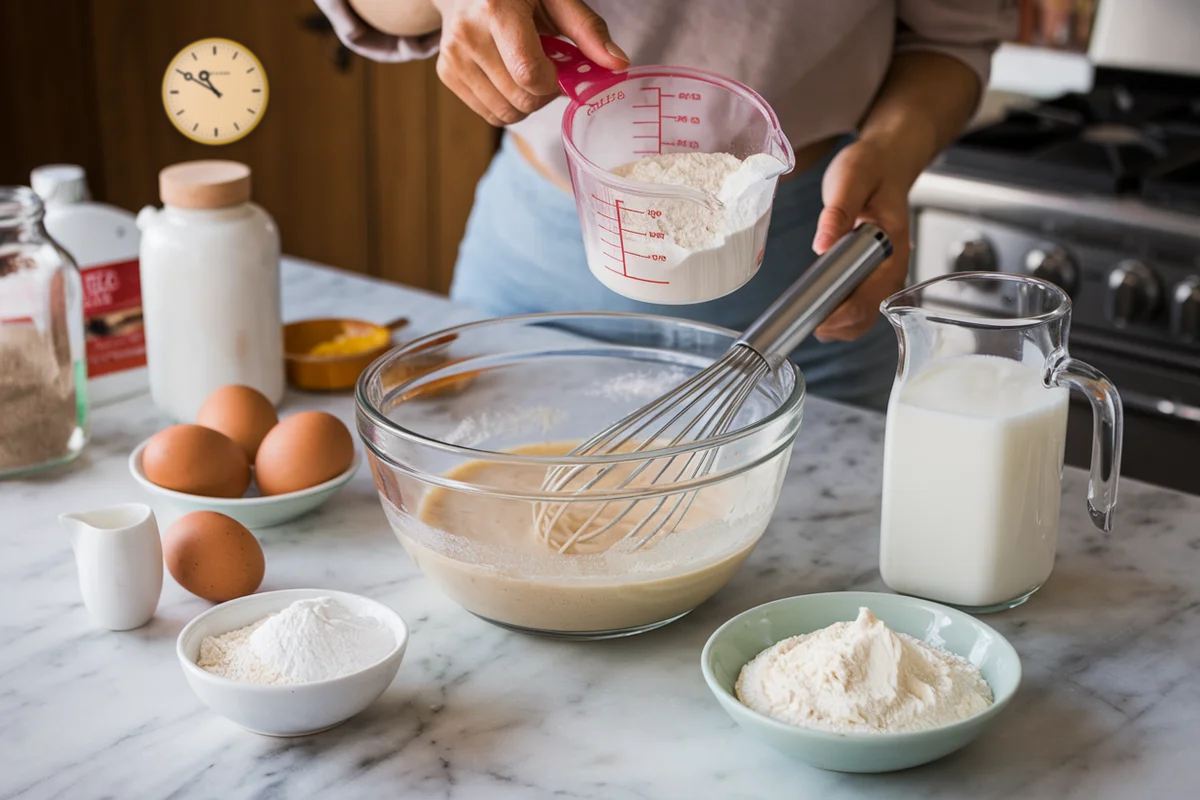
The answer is 10:50
